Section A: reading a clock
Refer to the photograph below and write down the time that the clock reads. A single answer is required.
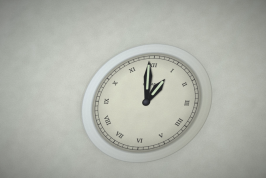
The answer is 12:59
